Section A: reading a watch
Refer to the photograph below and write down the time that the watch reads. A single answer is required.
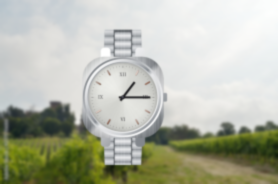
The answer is 1:15
